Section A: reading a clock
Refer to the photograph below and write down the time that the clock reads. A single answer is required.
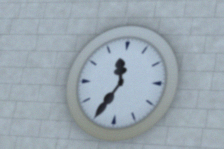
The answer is 11:35
